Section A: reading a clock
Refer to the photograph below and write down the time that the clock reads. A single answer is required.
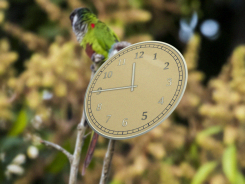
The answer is 11:45
